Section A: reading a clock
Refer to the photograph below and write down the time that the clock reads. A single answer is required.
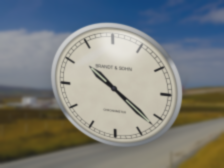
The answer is 10:22
